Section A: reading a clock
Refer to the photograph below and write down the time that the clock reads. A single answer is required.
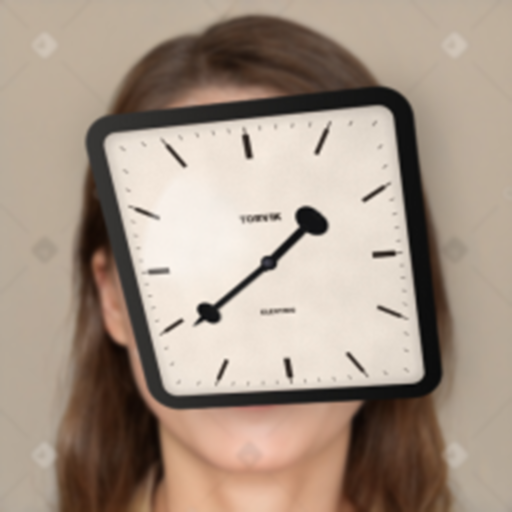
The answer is 1:39
